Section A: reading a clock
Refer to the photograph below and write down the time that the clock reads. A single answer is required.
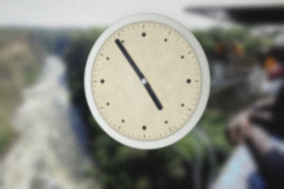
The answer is 4:54
